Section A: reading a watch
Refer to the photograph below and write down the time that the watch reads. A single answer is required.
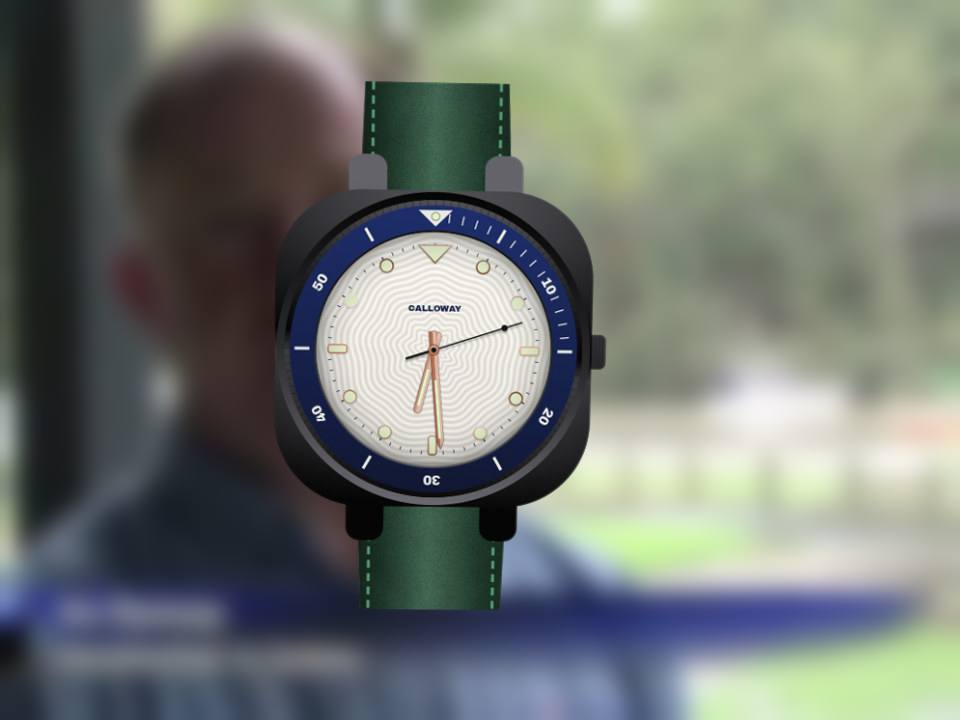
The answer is 6:29:12
